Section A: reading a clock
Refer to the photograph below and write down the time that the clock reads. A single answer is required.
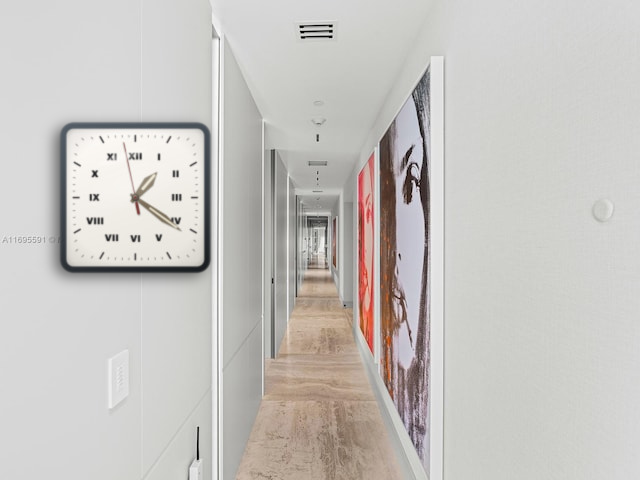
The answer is 1:20:58
